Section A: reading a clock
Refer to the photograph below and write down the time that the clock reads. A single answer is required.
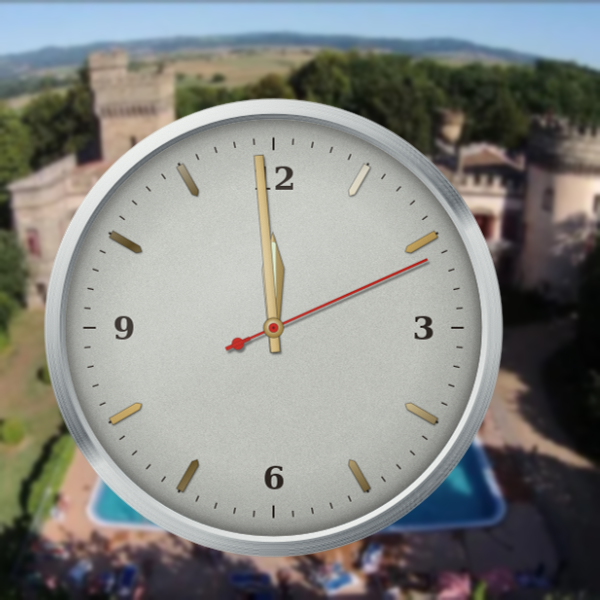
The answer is 11:59:11
